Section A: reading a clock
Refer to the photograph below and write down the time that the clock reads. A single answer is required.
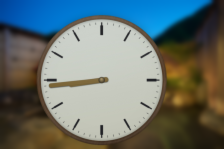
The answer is 8:44
